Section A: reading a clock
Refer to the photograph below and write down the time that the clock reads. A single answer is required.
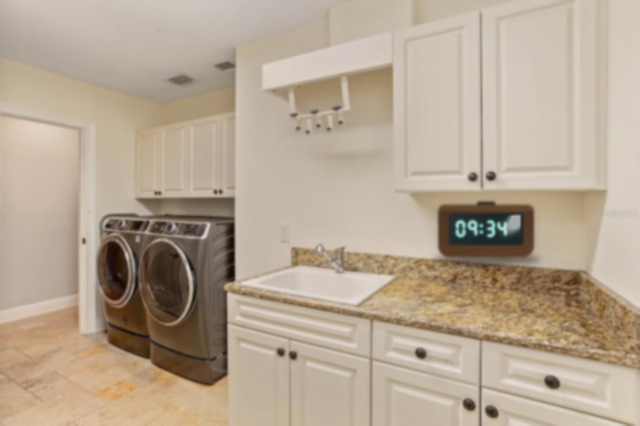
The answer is 9:34
